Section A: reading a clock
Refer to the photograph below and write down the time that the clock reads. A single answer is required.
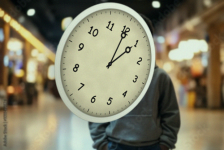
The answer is 1:00
